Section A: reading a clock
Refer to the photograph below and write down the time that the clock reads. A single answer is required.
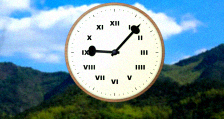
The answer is 9:07
